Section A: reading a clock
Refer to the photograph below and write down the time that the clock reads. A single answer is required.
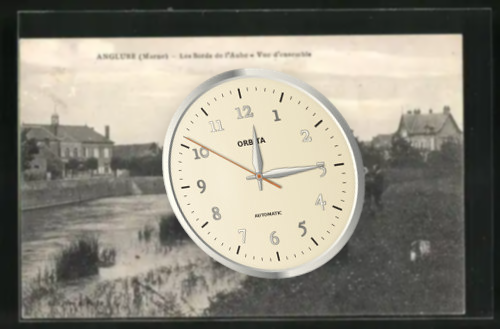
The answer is 12:14:51
